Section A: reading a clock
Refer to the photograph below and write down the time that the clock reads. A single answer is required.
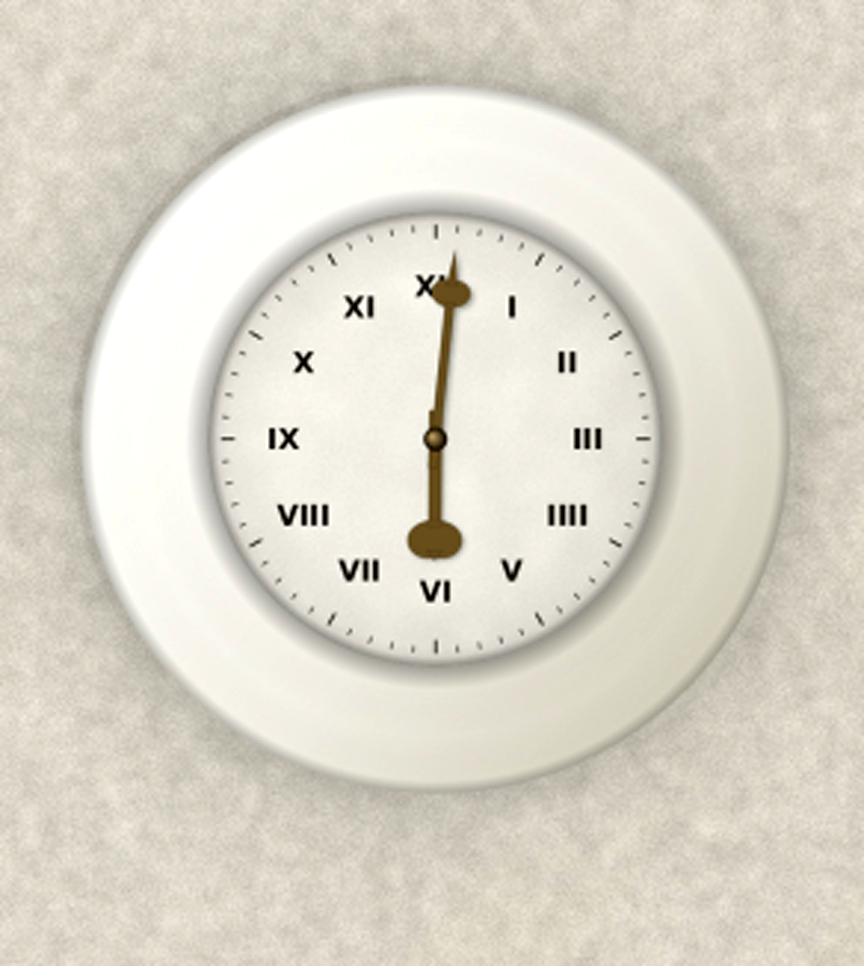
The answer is 6:01
